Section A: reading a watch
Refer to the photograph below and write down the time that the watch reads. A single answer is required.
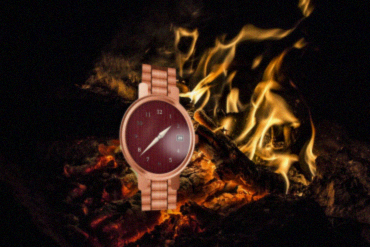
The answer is 1:38
